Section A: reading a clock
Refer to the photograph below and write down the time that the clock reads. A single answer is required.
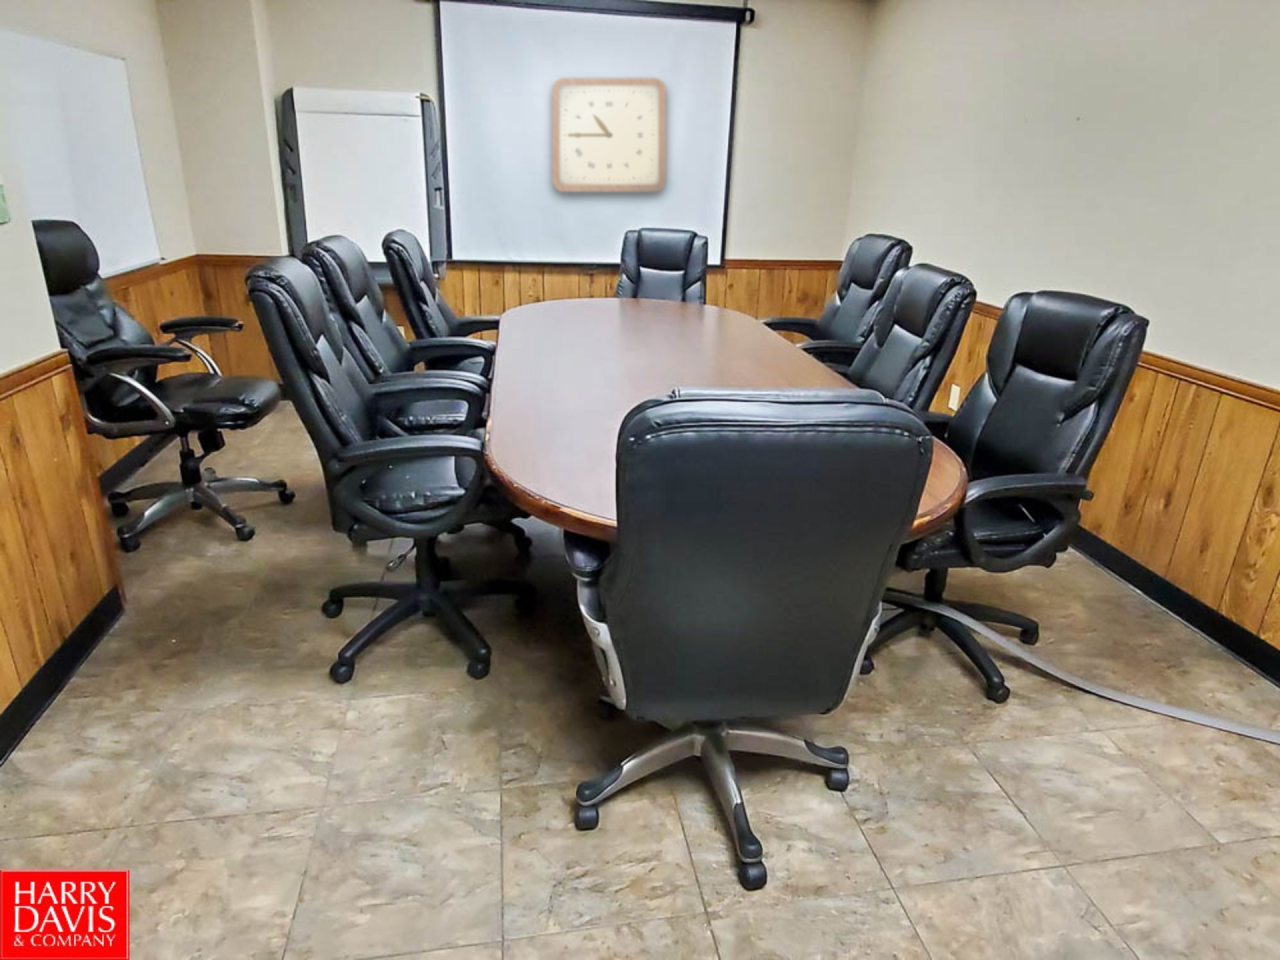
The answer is 10:45
